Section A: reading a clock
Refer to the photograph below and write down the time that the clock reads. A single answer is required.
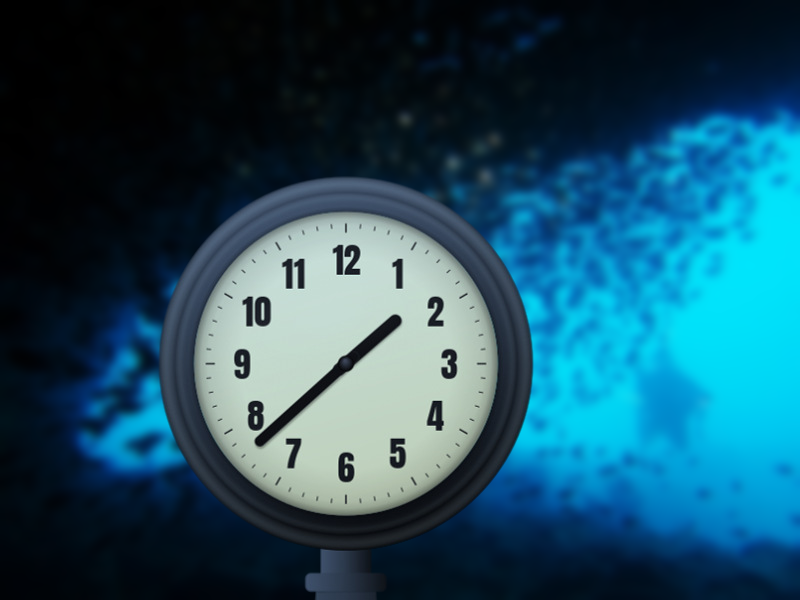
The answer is 1:38
